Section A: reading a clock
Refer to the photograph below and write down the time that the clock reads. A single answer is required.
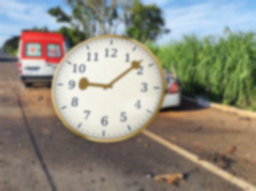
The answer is 9:08
